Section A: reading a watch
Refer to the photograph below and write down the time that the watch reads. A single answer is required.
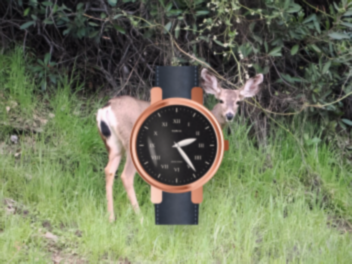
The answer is 2:24
